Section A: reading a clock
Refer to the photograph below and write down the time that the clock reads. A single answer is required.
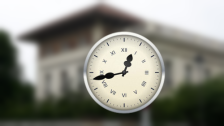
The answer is 12:43
